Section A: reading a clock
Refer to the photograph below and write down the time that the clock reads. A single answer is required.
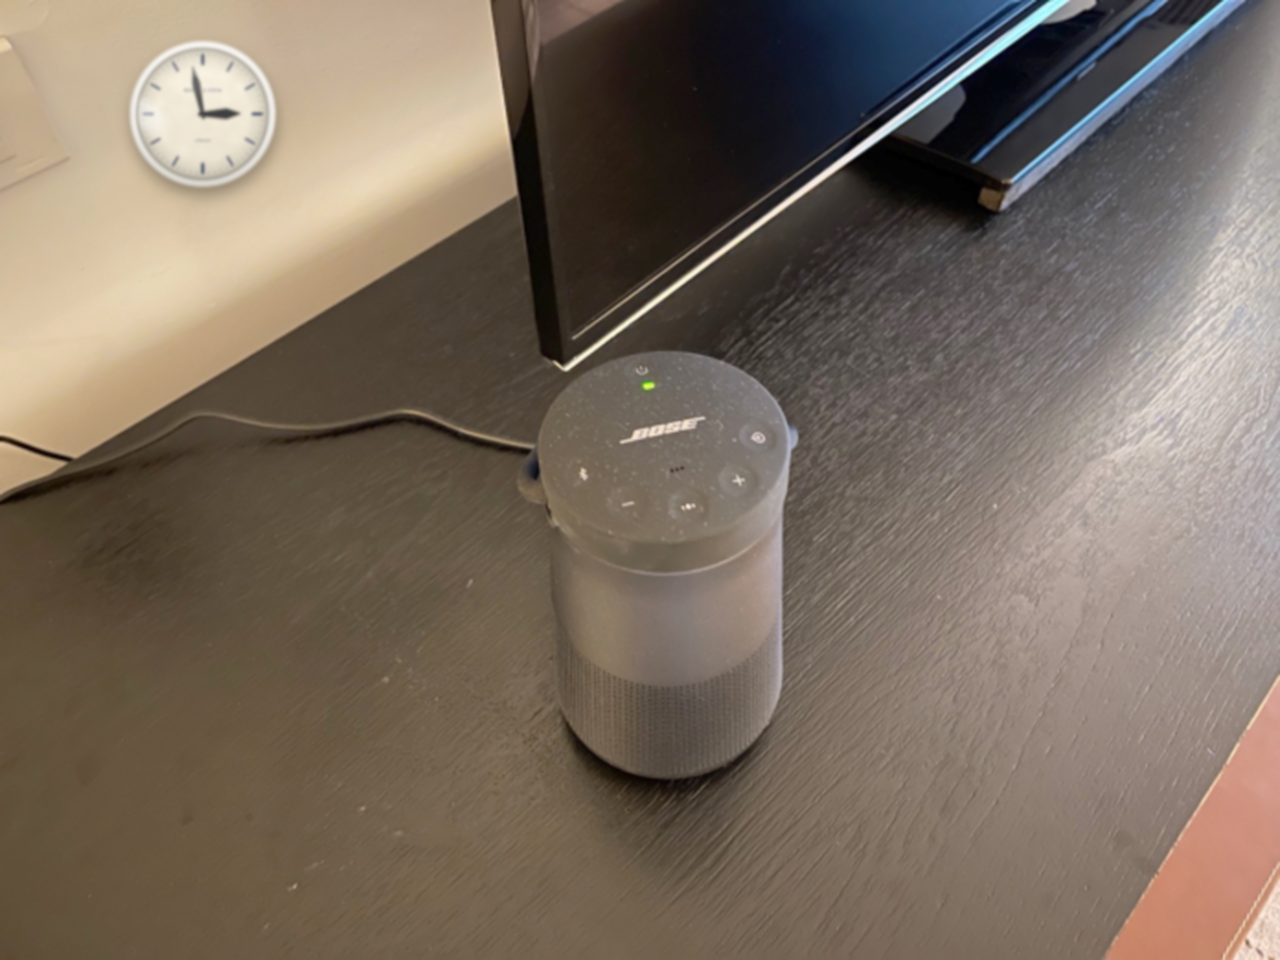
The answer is 2:58
